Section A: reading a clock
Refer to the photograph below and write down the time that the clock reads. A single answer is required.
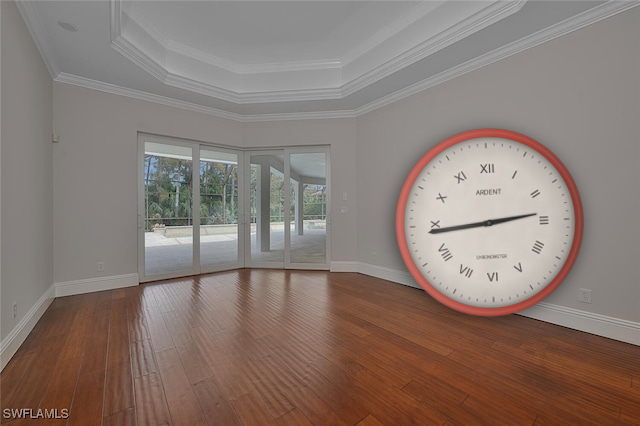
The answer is 2:44
